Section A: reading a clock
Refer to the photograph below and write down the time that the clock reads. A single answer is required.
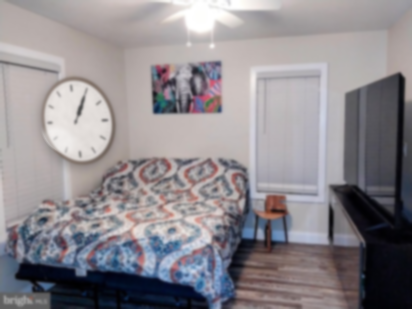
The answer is 1:05
